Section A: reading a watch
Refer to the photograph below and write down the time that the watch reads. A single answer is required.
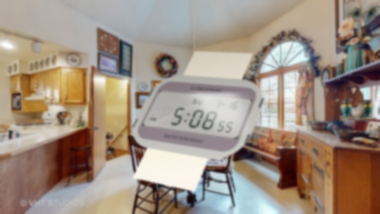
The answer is 5:08
